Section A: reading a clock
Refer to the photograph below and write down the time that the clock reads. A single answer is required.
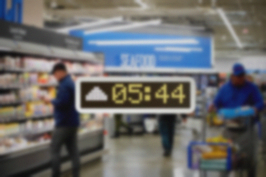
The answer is 5:44
